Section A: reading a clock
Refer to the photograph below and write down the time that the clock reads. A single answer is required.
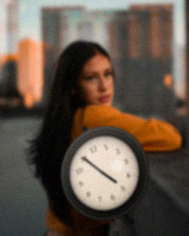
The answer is 4:55
